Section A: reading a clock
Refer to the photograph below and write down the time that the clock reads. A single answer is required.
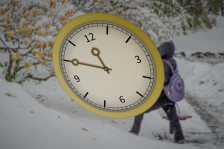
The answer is 11:50
